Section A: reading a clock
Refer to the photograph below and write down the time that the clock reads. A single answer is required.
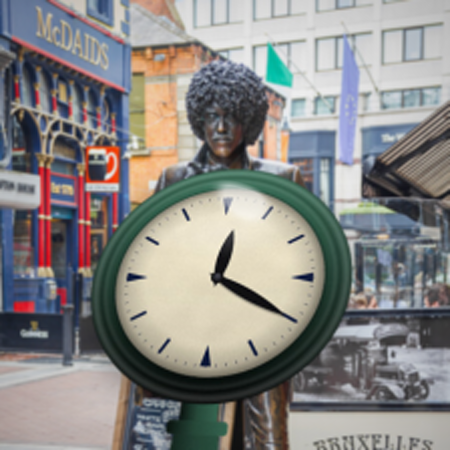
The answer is 12:20
